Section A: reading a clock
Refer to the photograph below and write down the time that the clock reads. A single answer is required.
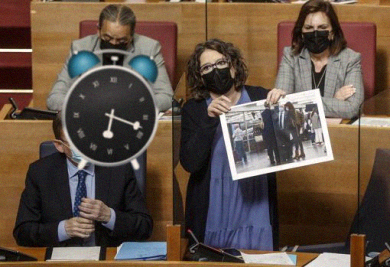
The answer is 6:18
